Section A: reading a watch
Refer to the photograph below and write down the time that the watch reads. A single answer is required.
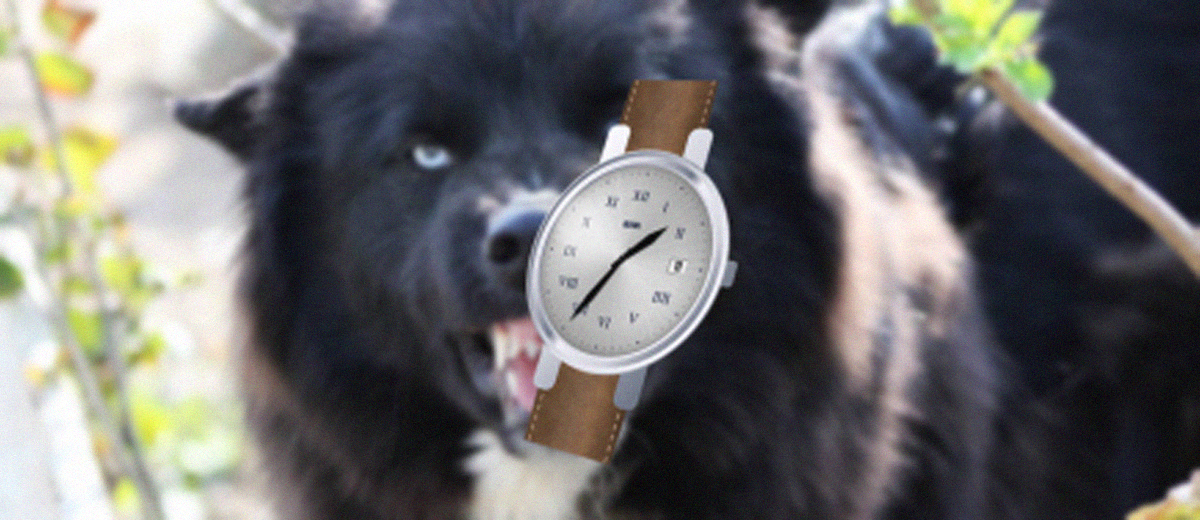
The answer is 1:35
